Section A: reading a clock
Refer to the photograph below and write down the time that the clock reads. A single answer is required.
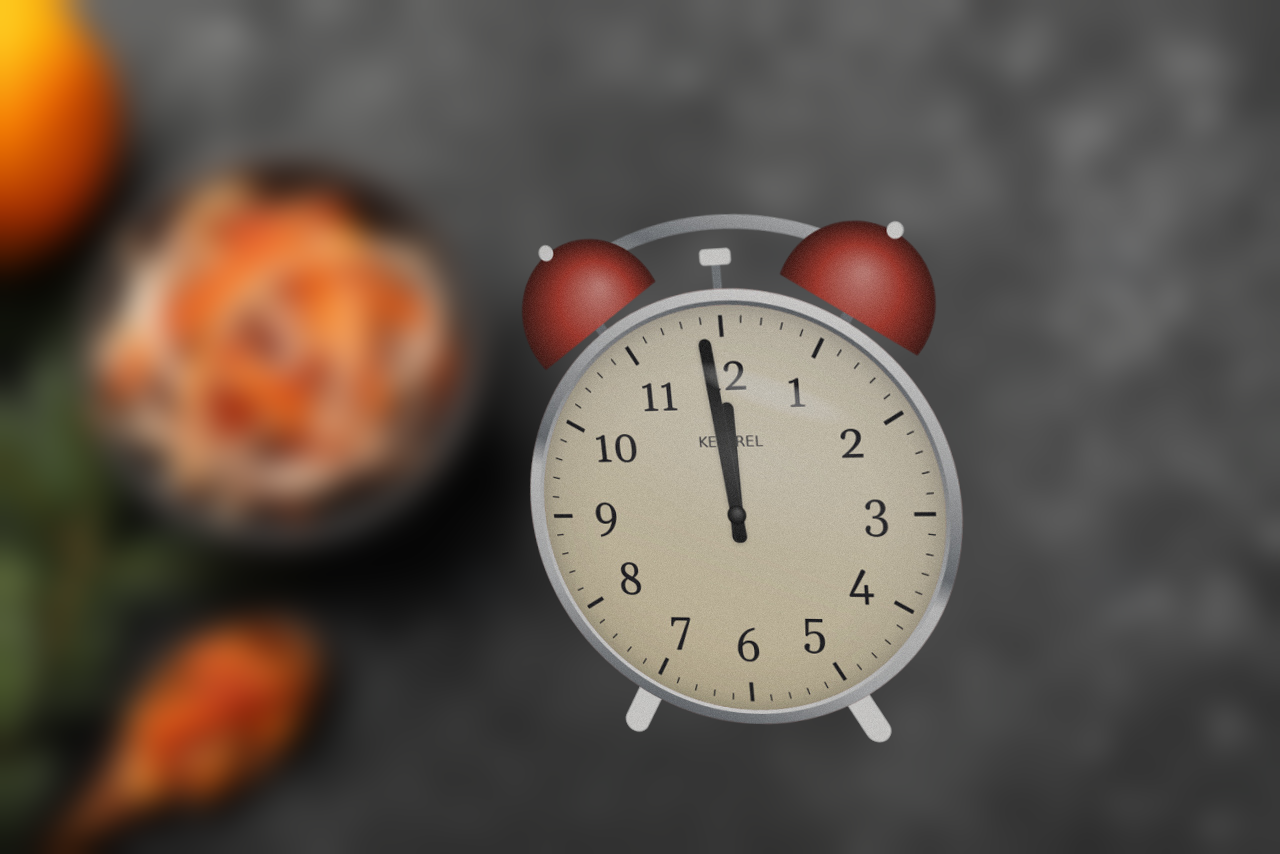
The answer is 11:59
